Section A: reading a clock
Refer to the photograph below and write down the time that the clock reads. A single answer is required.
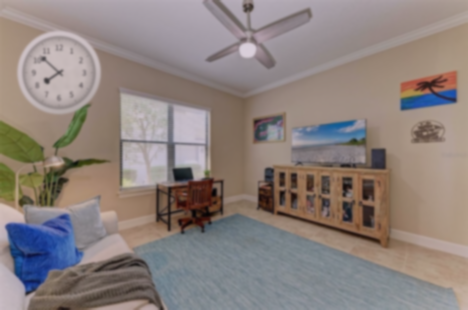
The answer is 7:52
